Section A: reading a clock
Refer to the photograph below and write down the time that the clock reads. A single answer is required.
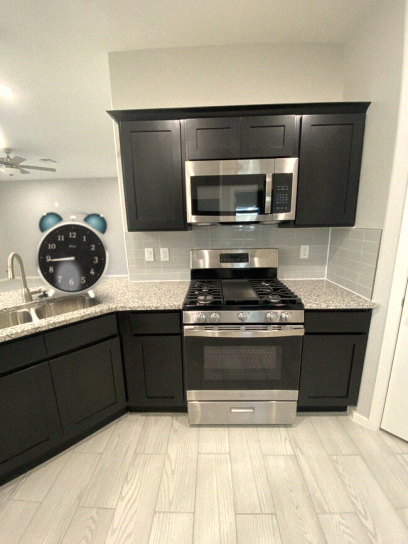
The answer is 8:44
